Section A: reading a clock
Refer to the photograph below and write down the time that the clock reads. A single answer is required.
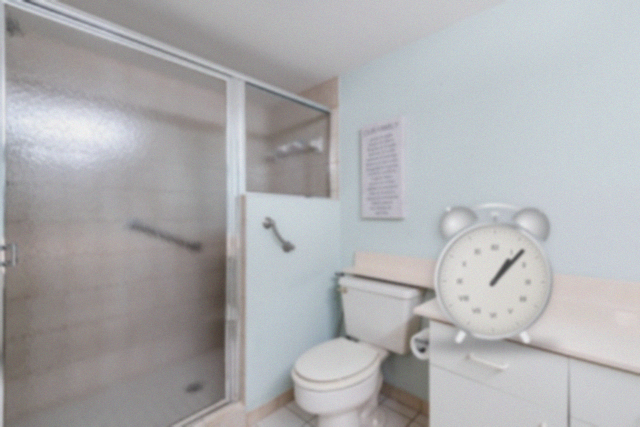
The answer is 1:07
